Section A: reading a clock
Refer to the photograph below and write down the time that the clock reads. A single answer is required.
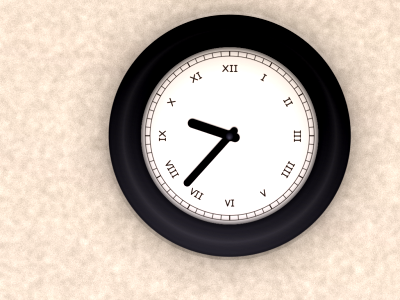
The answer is 9:37
